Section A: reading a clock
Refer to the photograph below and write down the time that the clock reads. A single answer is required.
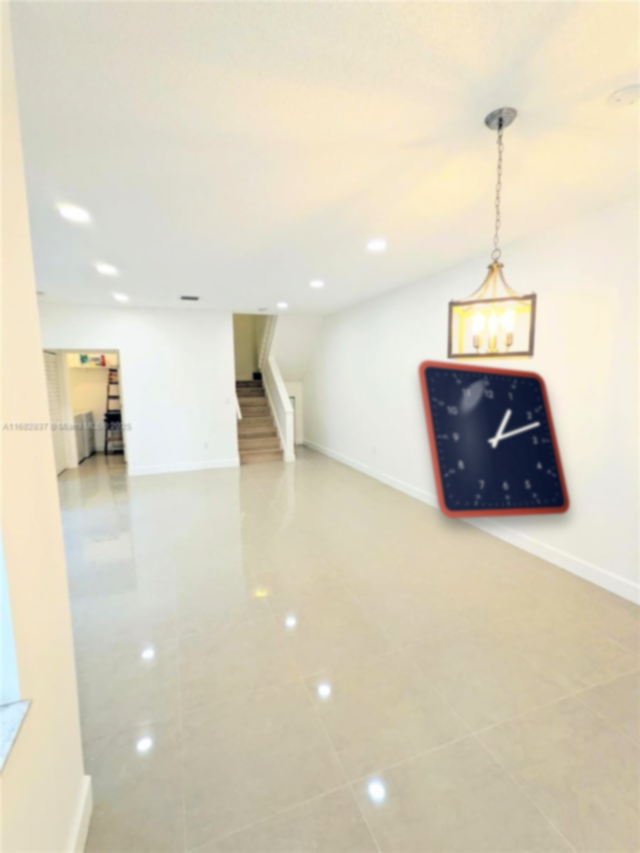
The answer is 1:12
